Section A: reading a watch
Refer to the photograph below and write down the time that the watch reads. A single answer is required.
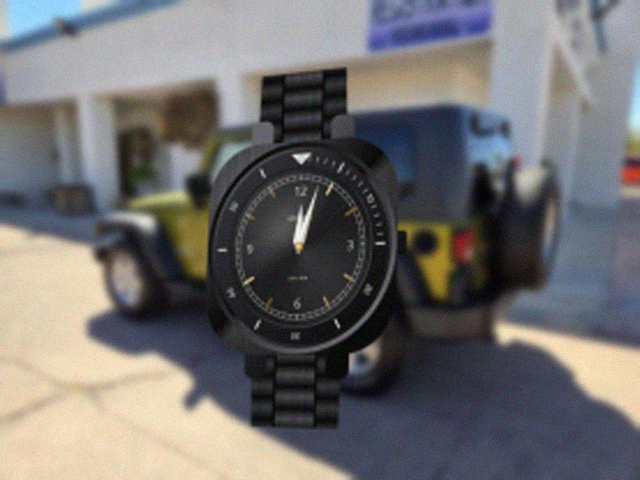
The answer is 12:03
